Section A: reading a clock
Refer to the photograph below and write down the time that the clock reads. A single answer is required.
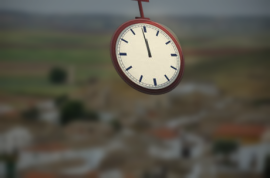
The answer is 11:59
